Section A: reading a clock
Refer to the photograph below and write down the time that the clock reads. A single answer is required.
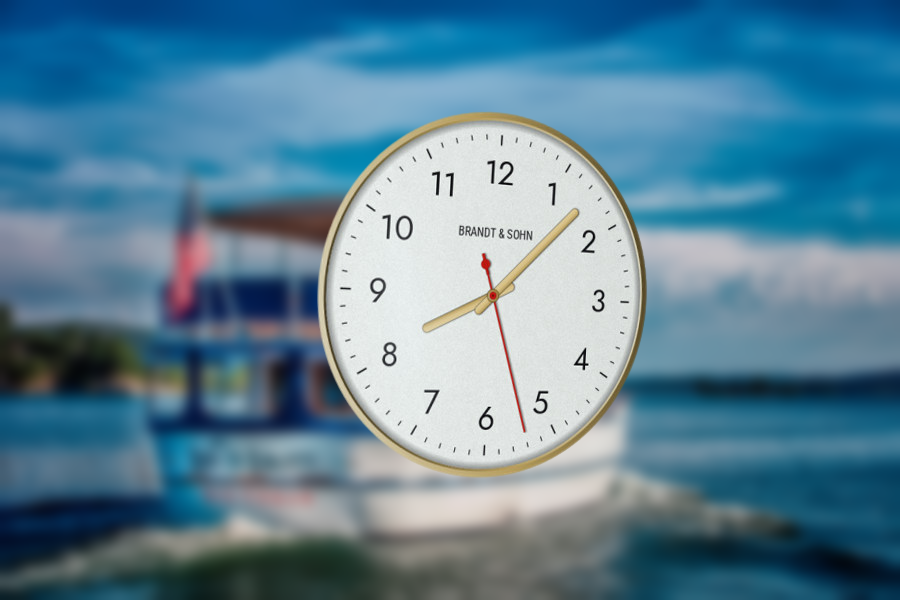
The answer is 8:07:27
